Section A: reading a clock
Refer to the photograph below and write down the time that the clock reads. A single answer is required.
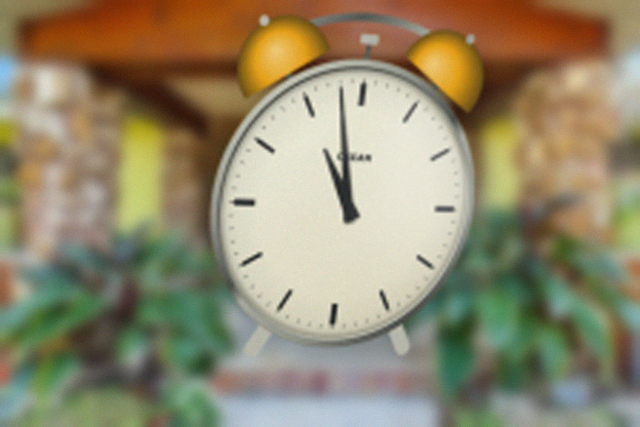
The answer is 10:58
